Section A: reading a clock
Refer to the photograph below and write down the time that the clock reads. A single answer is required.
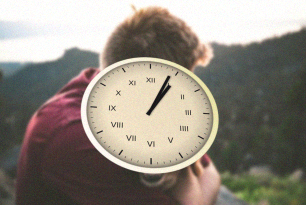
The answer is 1:04
